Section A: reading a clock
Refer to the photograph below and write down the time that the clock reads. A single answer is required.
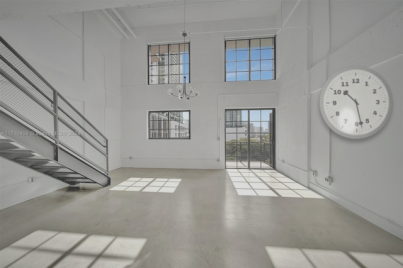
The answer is 10:28
